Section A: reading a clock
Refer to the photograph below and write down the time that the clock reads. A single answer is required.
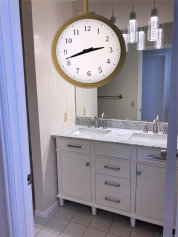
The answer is 2:42
